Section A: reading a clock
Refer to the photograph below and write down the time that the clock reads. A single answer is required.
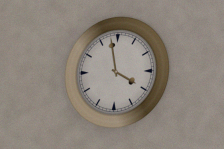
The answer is 3:58
